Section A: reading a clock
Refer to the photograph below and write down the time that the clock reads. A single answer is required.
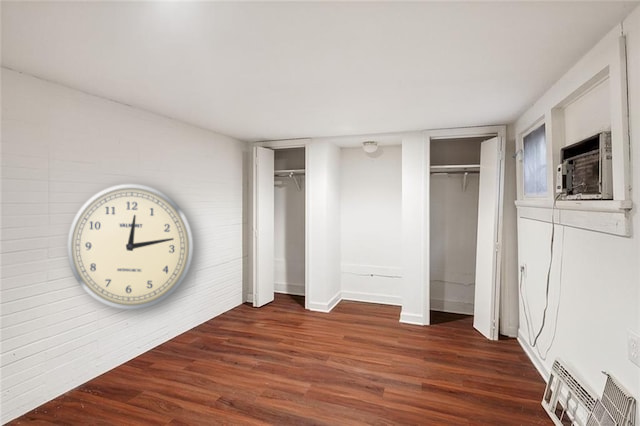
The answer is 12:13
